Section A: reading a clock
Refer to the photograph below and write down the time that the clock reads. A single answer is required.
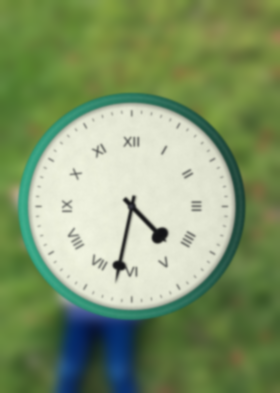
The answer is 4:32
